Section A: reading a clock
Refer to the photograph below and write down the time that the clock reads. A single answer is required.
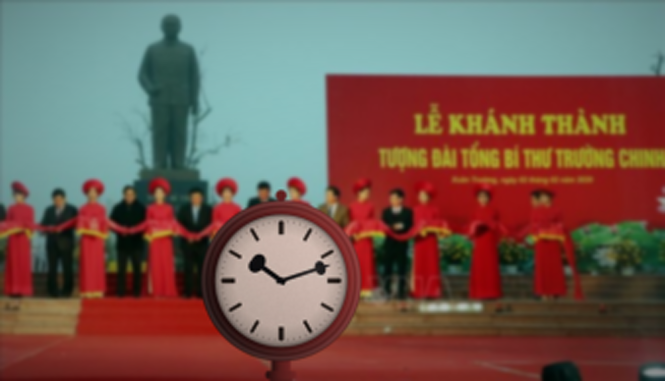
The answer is 10:12
